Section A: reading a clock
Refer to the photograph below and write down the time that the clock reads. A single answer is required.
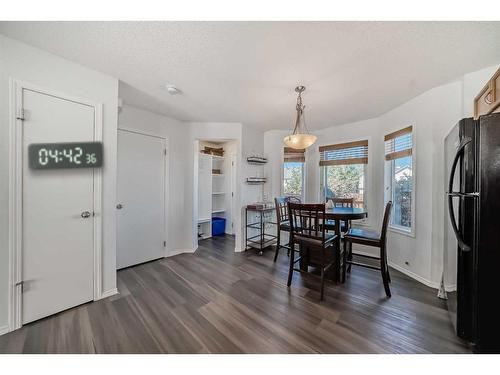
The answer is 4:42
